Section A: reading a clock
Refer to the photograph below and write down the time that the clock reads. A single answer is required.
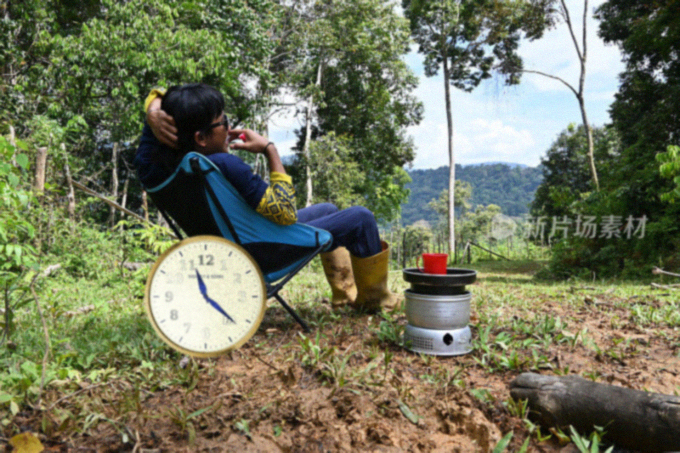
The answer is 11:22
